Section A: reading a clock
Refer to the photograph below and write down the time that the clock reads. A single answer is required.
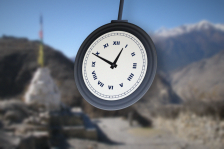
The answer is 12:49
